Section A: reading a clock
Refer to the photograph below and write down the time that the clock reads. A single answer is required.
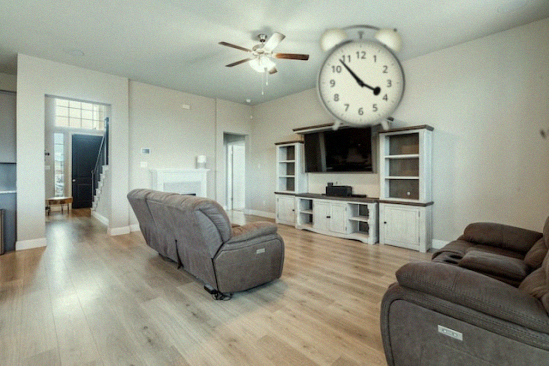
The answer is 3:53
